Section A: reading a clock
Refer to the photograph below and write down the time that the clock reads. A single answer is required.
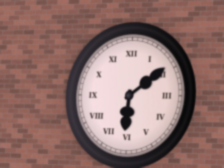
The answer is 6:09
